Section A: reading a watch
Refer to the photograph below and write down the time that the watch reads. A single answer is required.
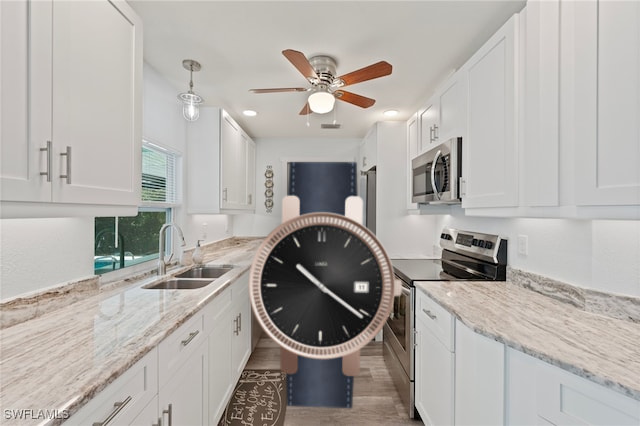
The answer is 10:21
